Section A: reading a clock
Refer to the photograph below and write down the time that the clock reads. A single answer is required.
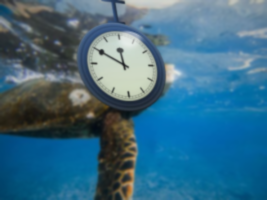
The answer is 11:50
